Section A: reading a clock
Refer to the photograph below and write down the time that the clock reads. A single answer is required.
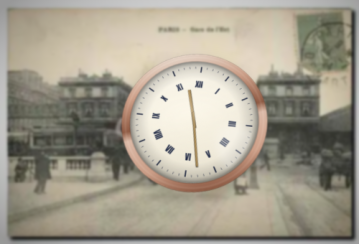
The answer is 11:28
